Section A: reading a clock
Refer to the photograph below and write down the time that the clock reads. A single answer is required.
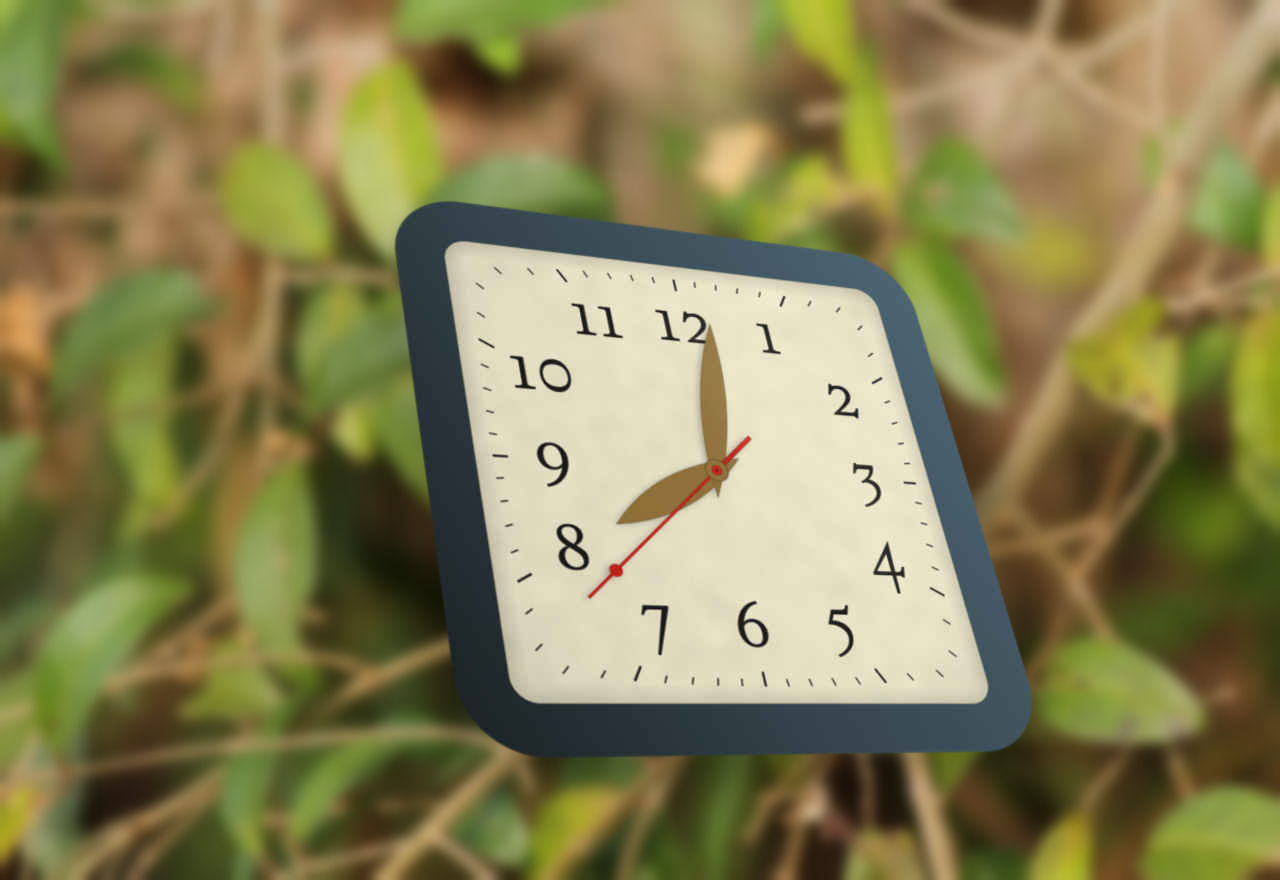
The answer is 8:01:38
